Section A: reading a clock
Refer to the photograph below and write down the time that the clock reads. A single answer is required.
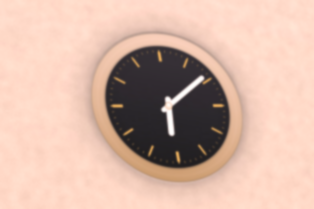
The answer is 6:09
